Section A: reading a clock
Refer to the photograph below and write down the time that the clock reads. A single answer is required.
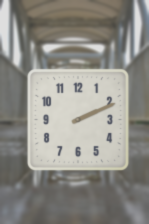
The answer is 2:11
